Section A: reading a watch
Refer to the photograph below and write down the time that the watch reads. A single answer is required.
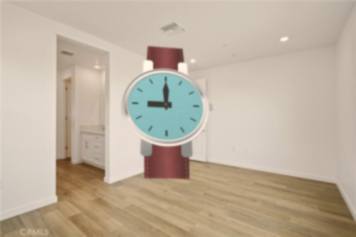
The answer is 9:00
